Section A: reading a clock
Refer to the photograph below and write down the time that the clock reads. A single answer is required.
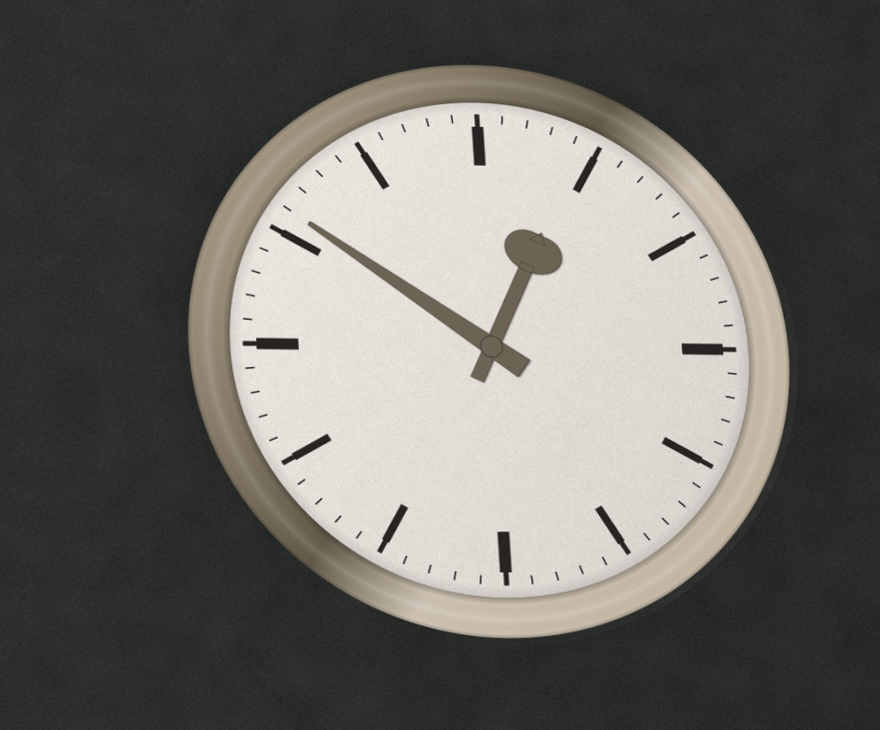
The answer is 12:51
